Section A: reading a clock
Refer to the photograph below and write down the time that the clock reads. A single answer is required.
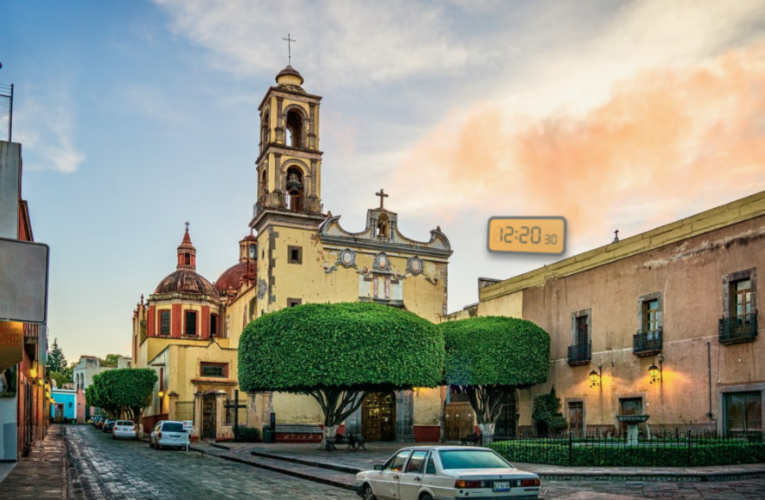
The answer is 12:20
